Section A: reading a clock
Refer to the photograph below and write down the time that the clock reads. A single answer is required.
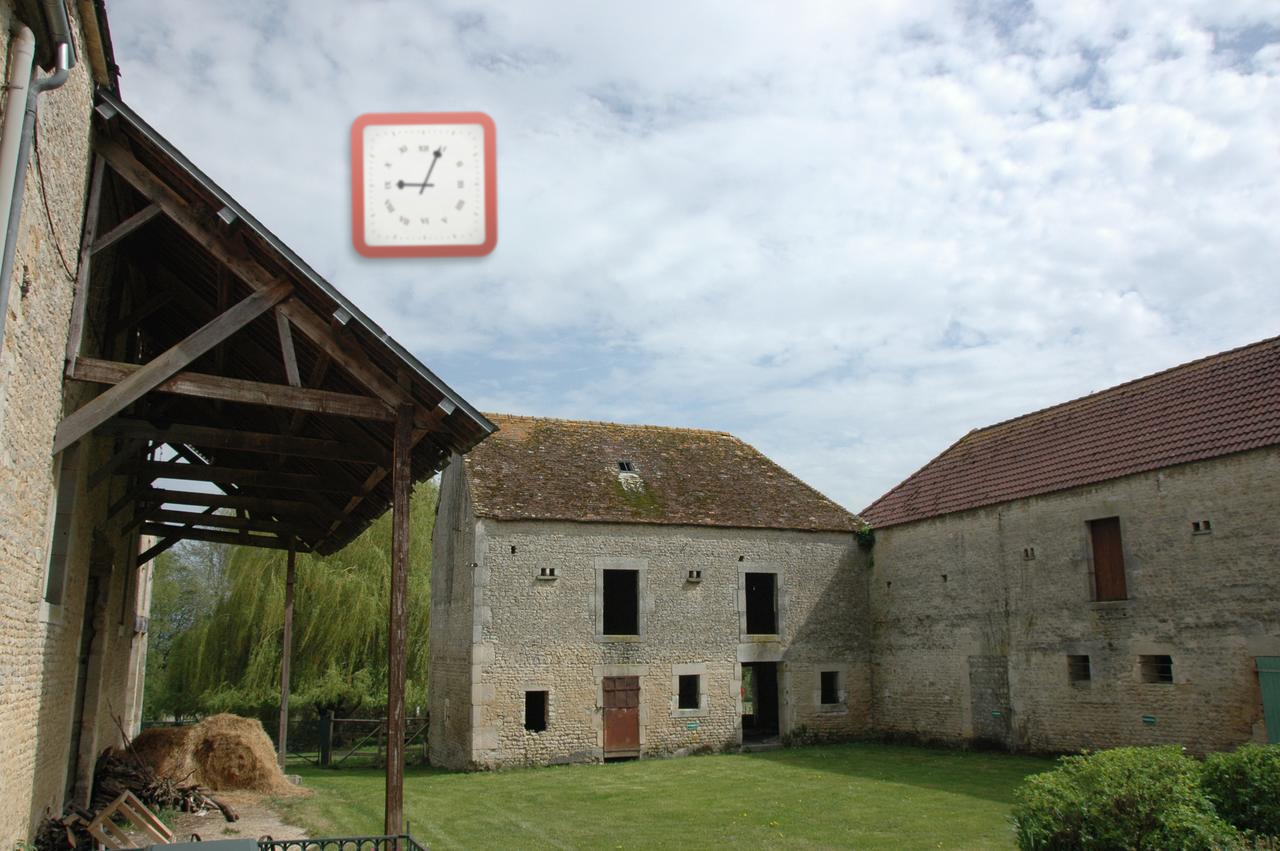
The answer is 9:04
